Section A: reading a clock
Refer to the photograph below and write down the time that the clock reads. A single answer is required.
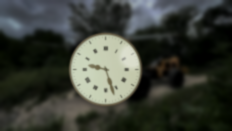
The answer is 9:27
